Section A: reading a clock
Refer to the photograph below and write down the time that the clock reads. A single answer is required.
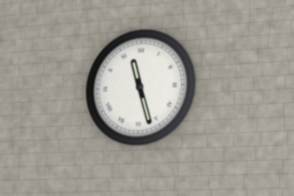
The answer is 11:27
